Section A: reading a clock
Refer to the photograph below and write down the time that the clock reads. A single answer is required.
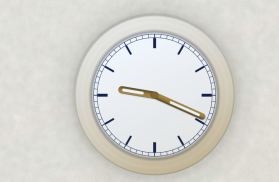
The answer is 9:19
